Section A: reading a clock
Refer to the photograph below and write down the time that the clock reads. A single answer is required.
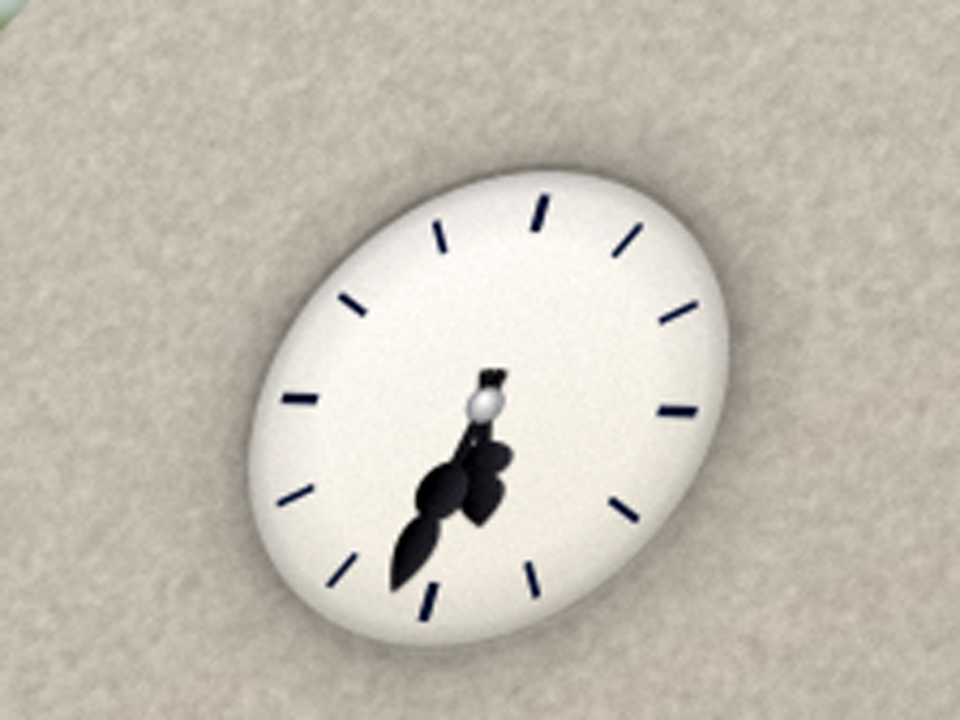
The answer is 5:32
